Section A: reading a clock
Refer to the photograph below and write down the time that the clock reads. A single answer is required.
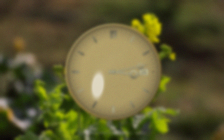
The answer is 3:13
